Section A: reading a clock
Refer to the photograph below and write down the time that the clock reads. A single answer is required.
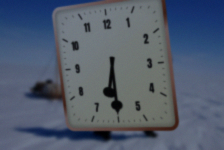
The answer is 6:30
